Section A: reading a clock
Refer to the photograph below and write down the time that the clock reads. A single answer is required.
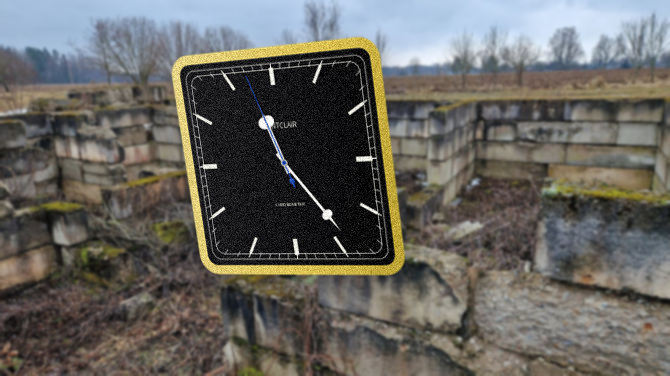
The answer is 11:23:57
